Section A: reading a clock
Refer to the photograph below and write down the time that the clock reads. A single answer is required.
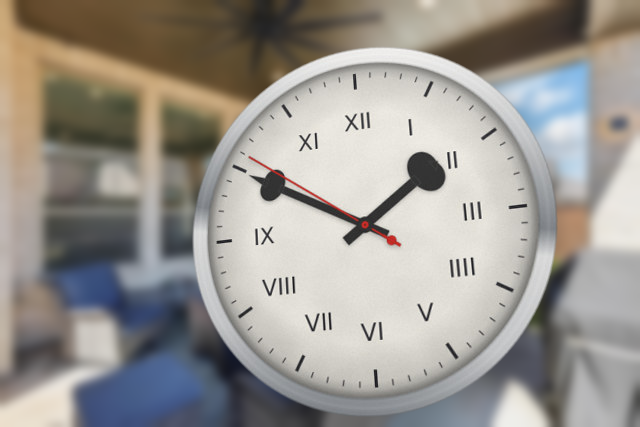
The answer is 1:49:51
